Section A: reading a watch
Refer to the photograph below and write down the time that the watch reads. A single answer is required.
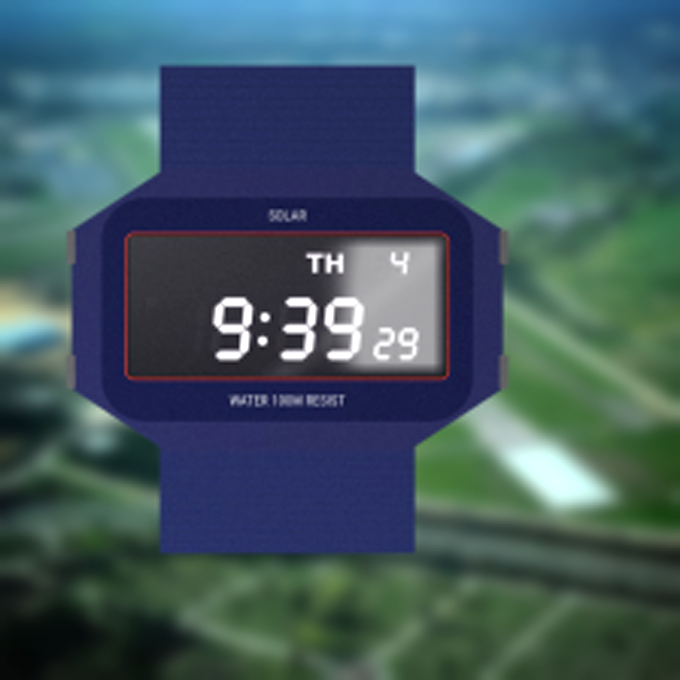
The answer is 9:39:29
